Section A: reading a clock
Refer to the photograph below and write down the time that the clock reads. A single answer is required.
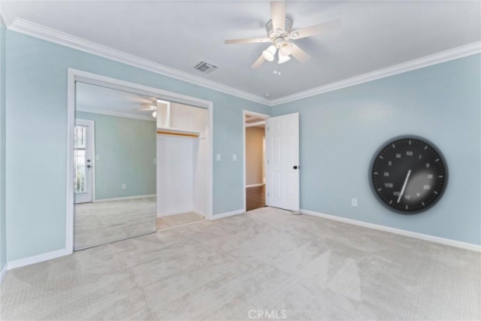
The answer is 6:33
